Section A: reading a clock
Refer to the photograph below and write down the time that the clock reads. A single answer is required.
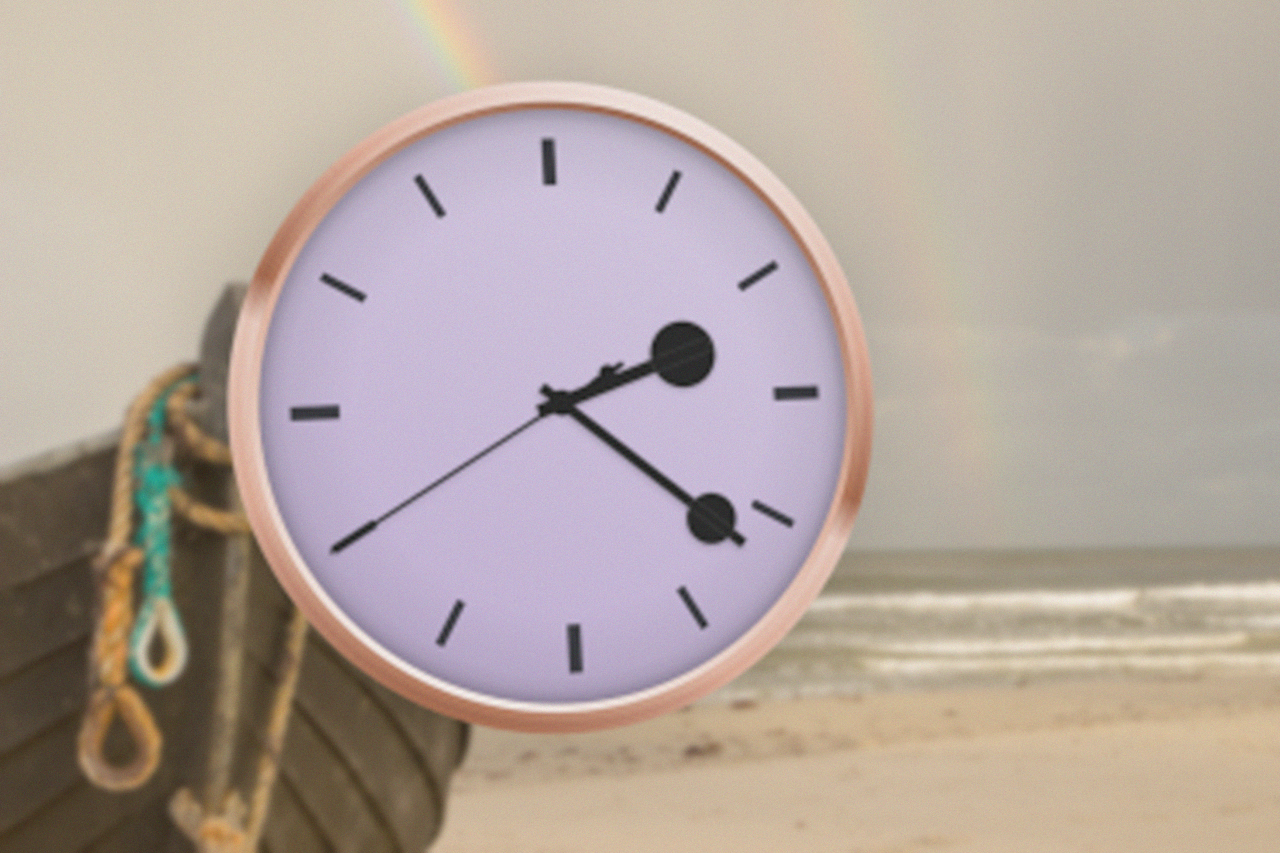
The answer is 2:21:40
